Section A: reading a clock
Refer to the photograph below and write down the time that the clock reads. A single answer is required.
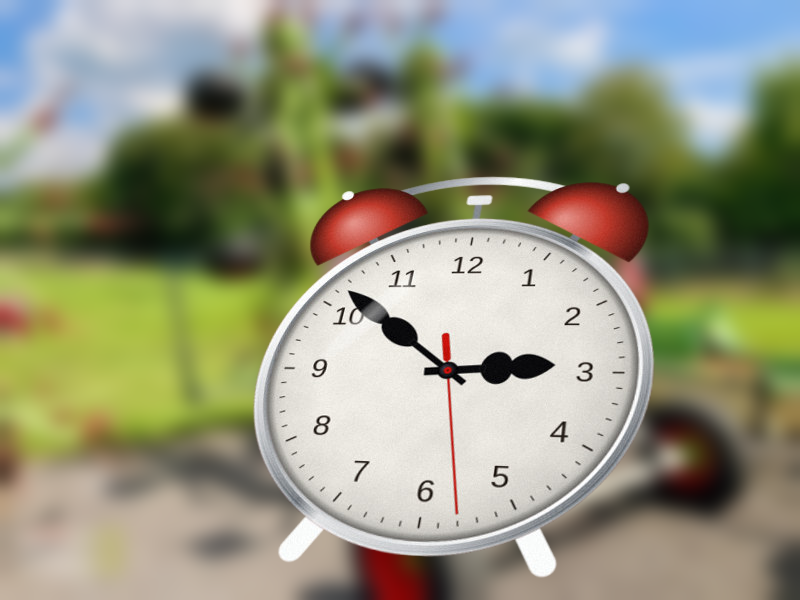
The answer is 2:51:28
